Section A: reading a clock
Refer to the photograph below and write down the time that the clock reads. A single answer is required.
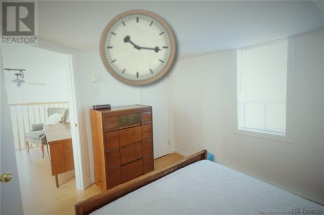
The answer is 10:16
